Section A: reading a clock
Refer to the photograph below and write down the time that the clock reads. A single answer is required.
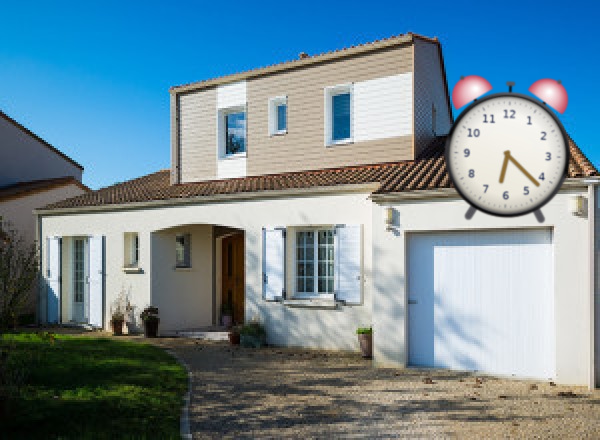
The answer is 6:22
